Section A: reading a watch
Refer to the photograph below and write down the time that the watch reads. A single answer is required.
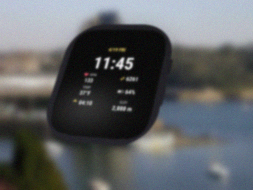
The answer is 11:45
